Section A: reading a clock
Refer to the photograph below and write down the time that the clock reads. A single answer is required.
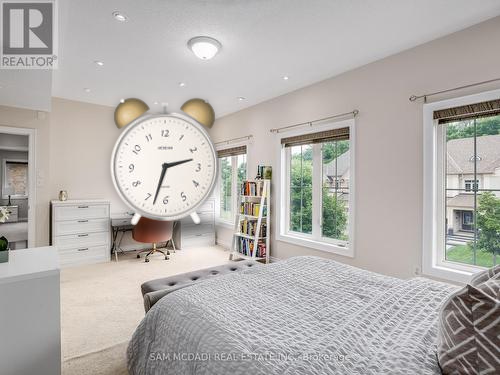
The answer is 2:33
